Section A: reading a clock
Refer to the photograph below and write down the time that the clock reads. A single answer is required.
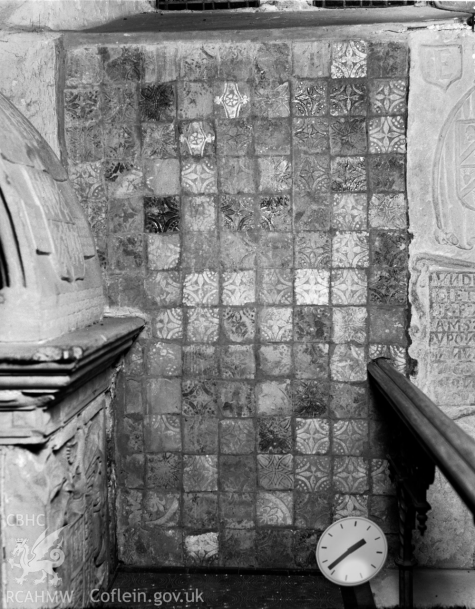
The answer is 1:37
